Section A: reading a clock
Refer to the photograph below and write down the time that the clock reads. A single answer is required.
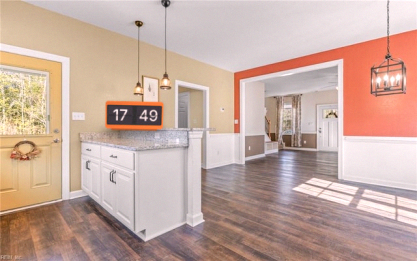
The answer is 17:49
